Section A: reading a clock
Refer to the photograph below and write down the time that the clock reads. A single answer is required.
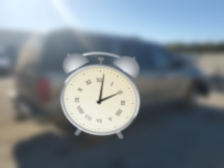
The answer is 2:01
